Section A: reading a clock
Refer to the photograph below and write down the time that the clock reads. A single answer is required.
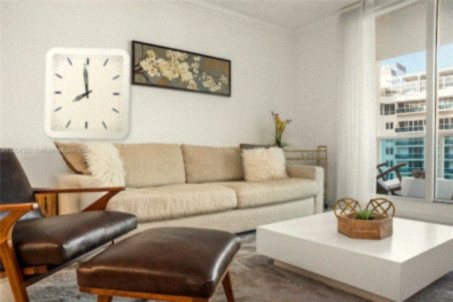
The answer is 7:59
